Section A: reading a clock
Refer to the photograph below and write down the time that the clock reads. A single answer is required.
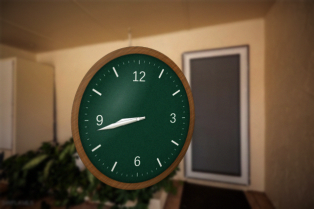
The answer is 8:43
